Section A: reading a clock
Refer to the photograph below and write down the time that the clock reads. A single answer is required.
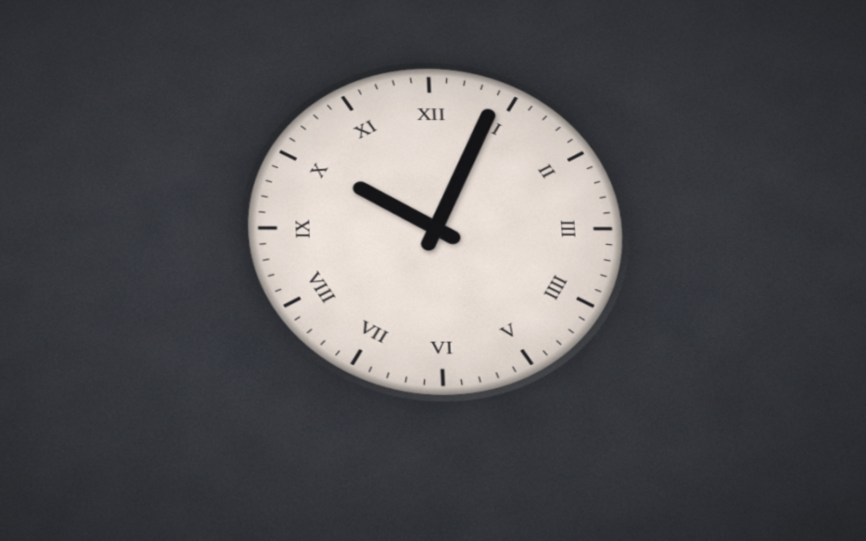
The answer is 10:04
